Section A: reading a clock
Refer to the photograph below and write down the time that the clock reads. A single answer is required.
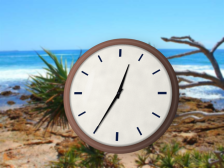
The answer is 12:35
